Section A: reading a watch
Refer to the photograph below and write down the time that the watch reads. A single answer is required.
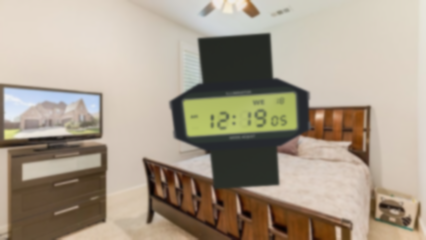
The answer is 12:19
